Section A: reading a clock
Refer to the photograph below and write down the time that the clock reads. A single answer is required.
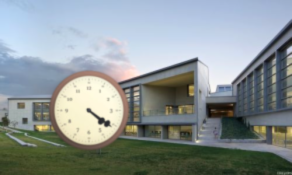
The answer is 4:21
